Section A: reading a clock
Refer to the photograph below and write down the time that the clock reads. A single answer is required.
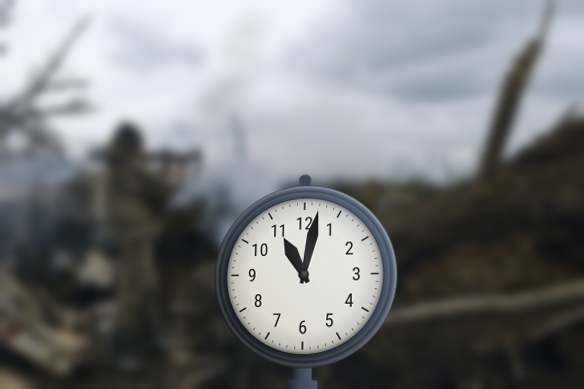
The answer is 11:02
